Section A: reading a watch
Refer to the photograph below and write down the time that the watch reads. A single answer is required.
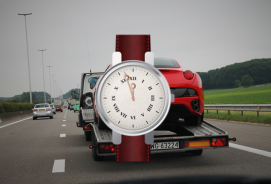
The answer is 11:57
